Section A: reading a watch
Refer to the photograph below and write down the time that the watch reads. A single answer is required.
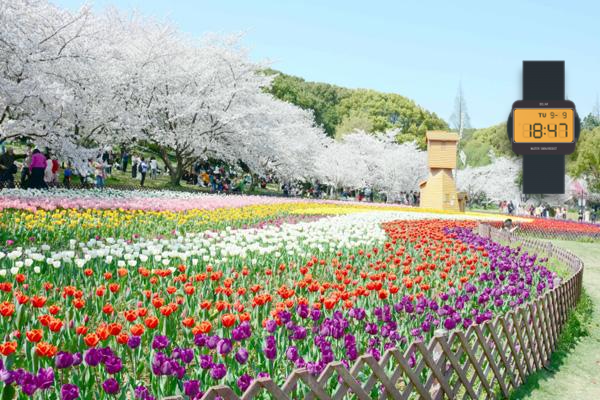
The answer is 18:47
